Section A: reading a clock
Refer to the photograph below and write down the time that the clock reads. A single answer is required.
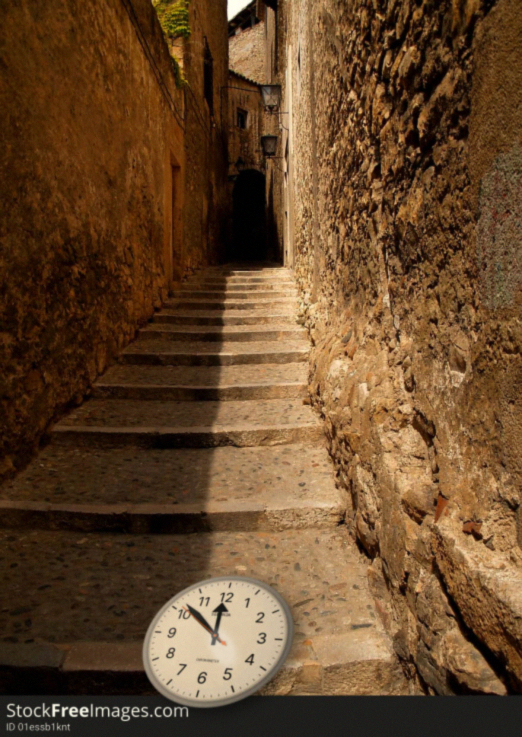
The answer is 11:51:51
